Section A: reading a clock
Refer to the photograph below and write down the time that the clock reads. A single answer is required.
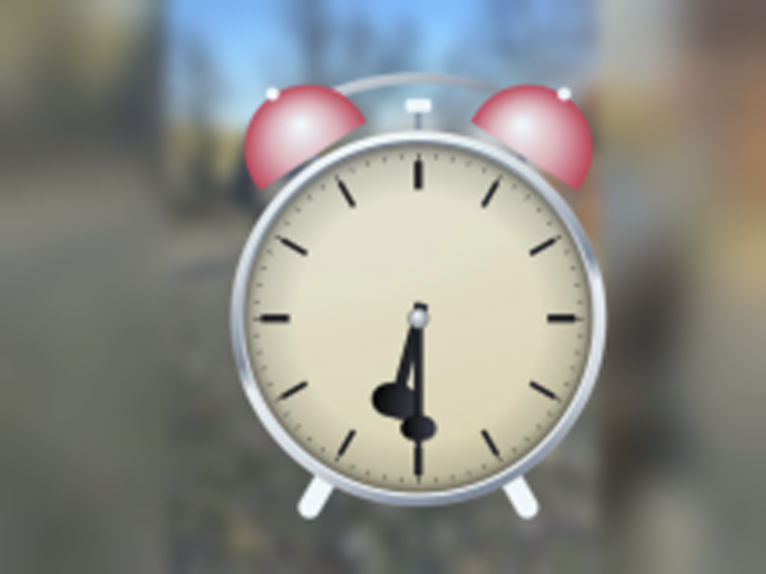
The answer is 6:30
